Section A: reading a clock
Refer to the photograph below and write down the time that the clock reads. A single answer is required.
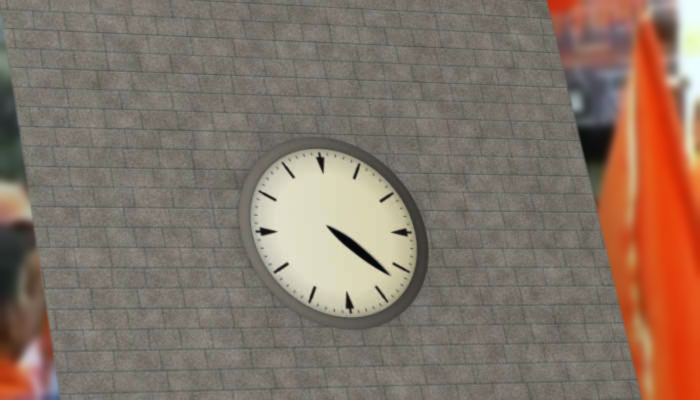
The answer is 4:22
